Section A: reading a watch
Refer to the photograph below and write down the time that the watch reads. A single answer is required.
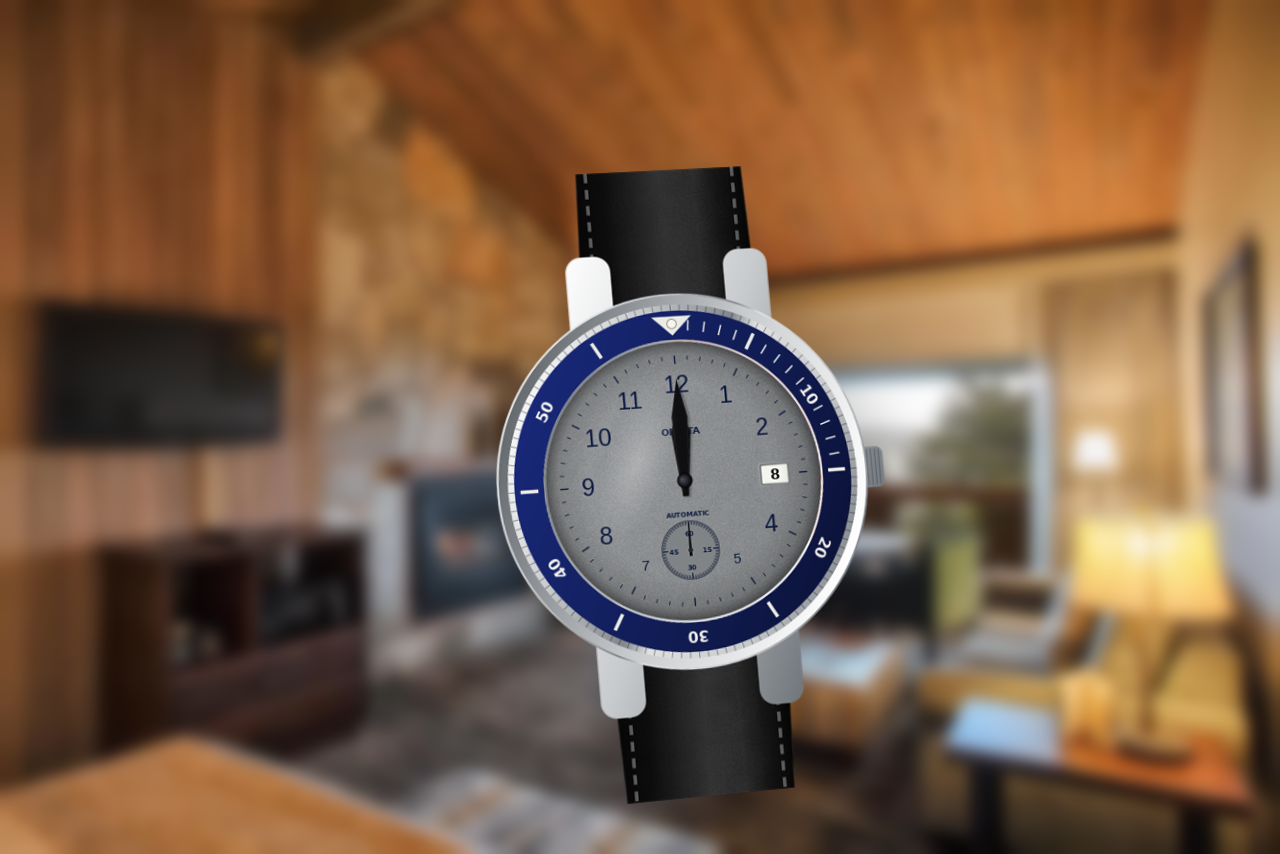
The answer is 12:00
